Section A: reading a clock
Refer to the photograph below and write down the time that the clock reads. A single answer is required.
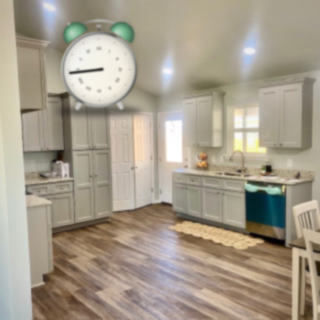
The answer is 8:44
